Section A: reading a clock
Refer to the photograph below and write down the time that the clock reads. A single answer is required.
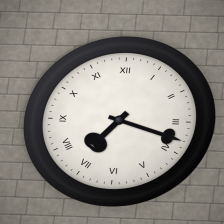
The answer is 7:18
